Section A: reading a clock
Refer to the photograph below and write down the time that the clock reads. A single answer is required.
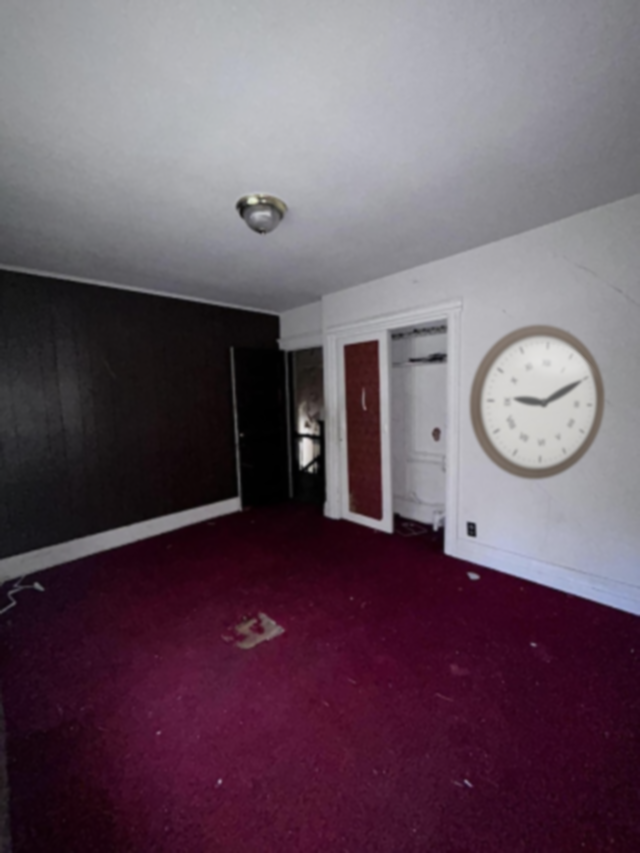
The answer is 9:10
